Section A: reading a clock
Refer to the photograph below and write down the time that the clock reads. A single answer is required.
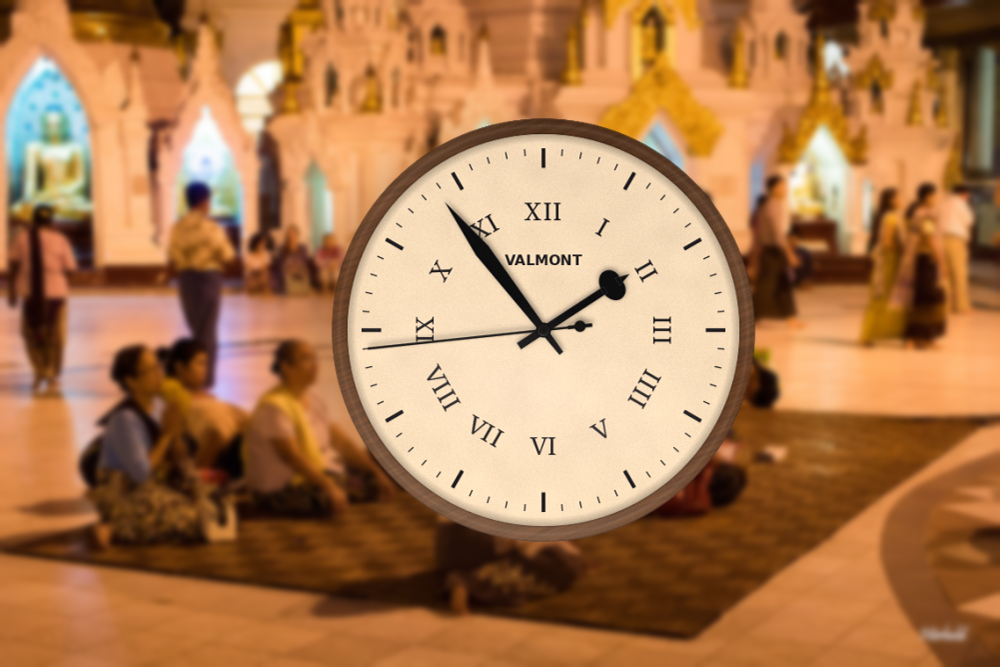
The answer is 1:53:44
